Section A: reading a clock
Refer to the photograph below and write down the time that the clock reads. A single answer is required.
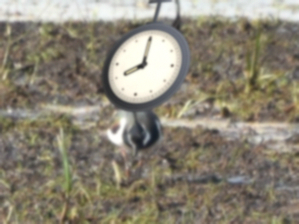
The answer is 8:00
